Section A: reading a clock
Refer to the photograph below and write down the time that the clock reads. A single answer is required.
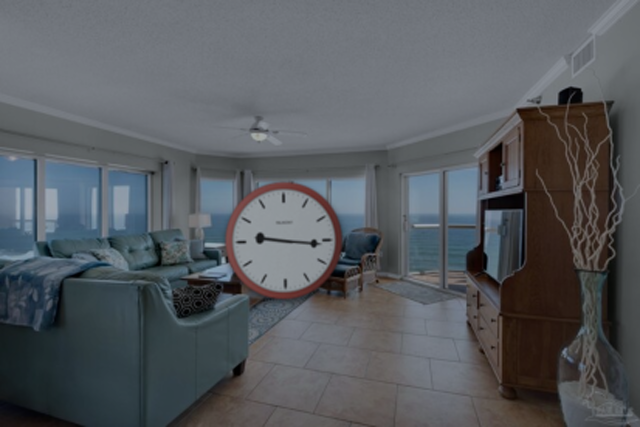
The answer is 9:16
